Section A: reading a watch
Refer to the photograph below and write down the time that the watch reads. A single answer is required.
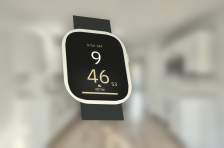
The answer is 9:46
